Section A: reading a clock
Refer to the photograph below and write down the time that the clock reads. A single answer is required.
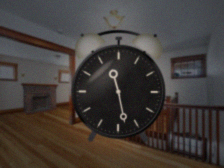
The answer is 11:28
